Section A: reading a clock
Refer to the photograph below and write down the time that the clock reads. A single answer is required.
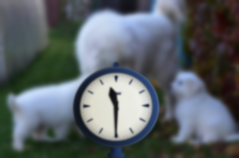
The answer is 11:30
